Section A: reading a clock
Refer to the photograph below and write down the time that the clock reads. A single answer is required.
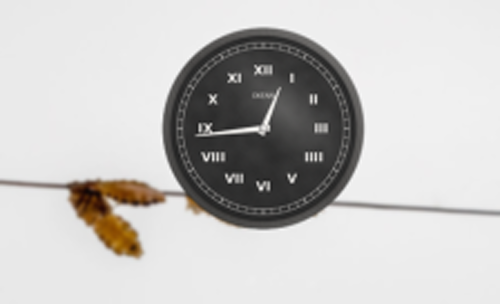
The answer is 12:44
